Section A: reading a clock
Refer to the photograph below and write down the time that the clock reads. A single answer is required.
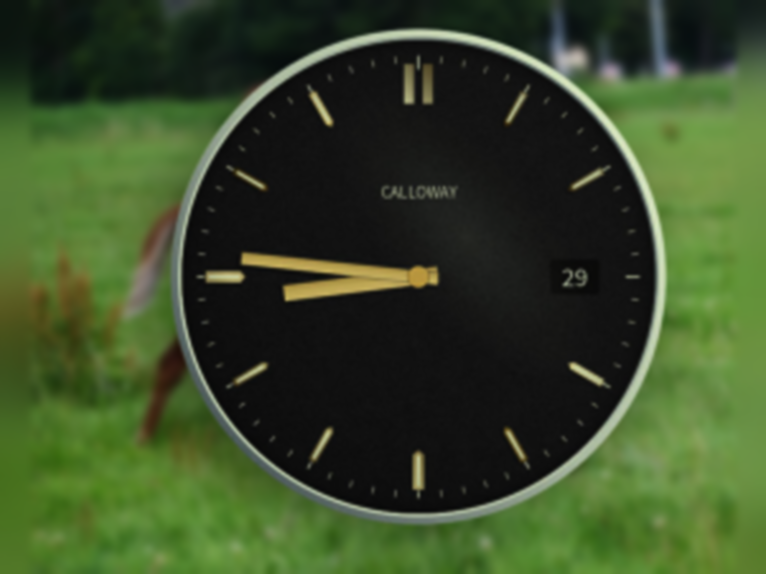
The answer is 8:46
